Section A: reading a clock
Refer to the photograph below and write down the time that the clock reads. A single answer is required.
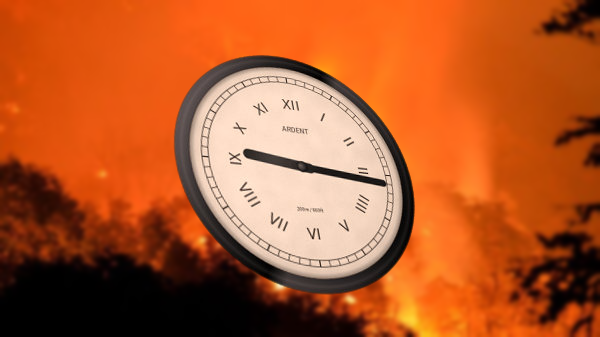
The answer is 9:16
